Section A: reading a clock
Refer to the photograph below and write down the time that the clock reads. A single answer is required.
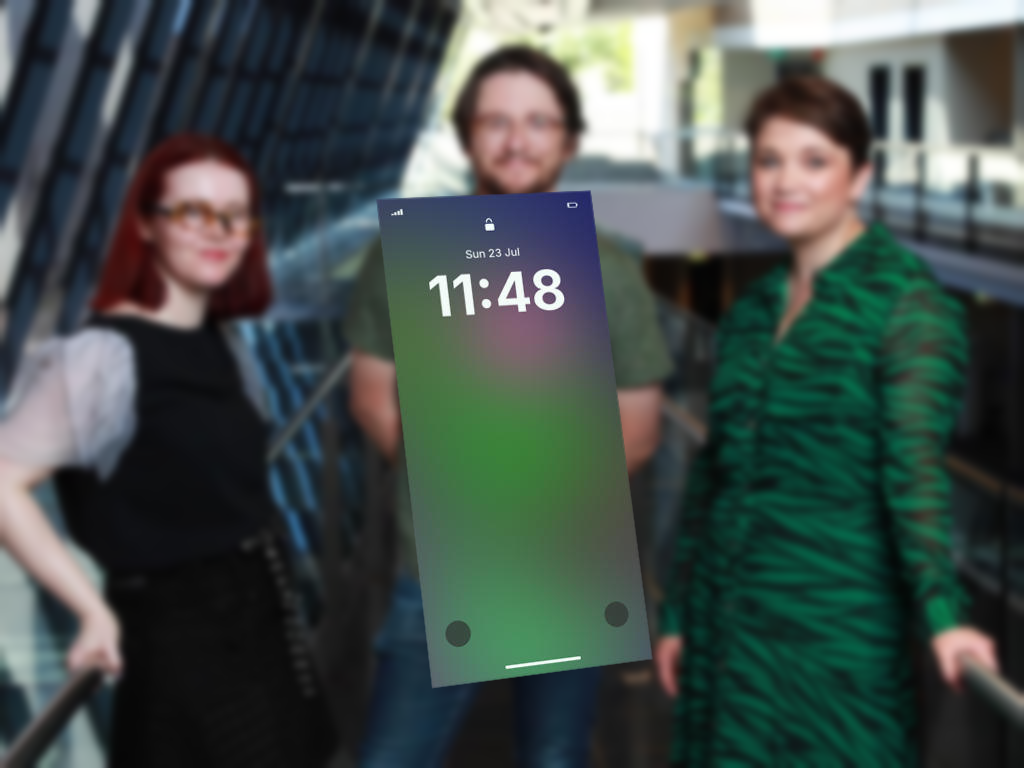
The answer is 11:48
